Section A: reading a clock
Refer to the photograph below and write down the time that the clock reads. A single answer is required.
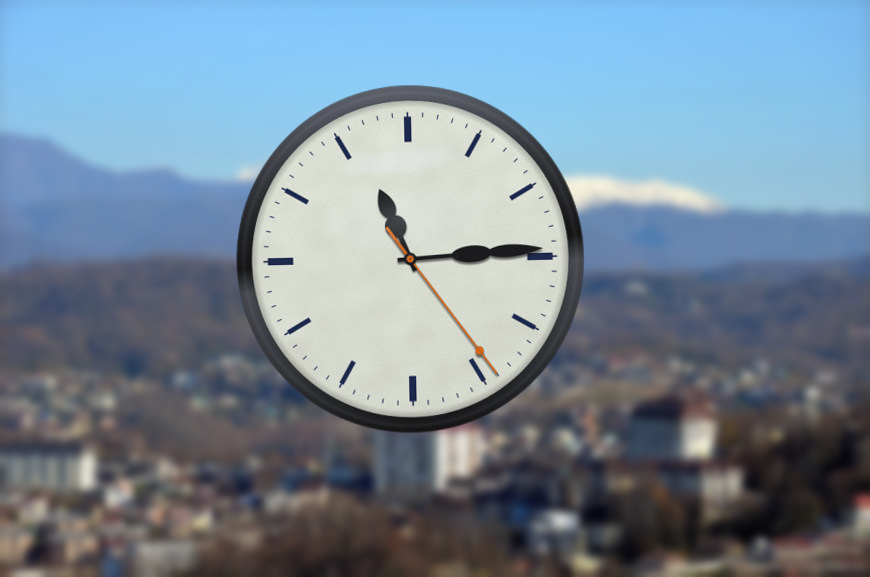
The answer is 11:14:24
